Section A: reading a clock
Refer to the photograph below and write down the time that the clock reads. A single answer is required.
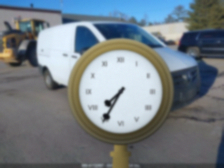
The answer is 7:35
